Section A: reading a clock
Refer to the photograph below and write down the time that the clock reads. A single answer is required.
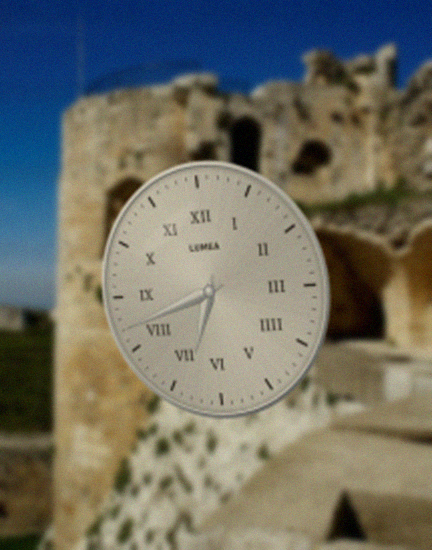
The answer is 6:42
